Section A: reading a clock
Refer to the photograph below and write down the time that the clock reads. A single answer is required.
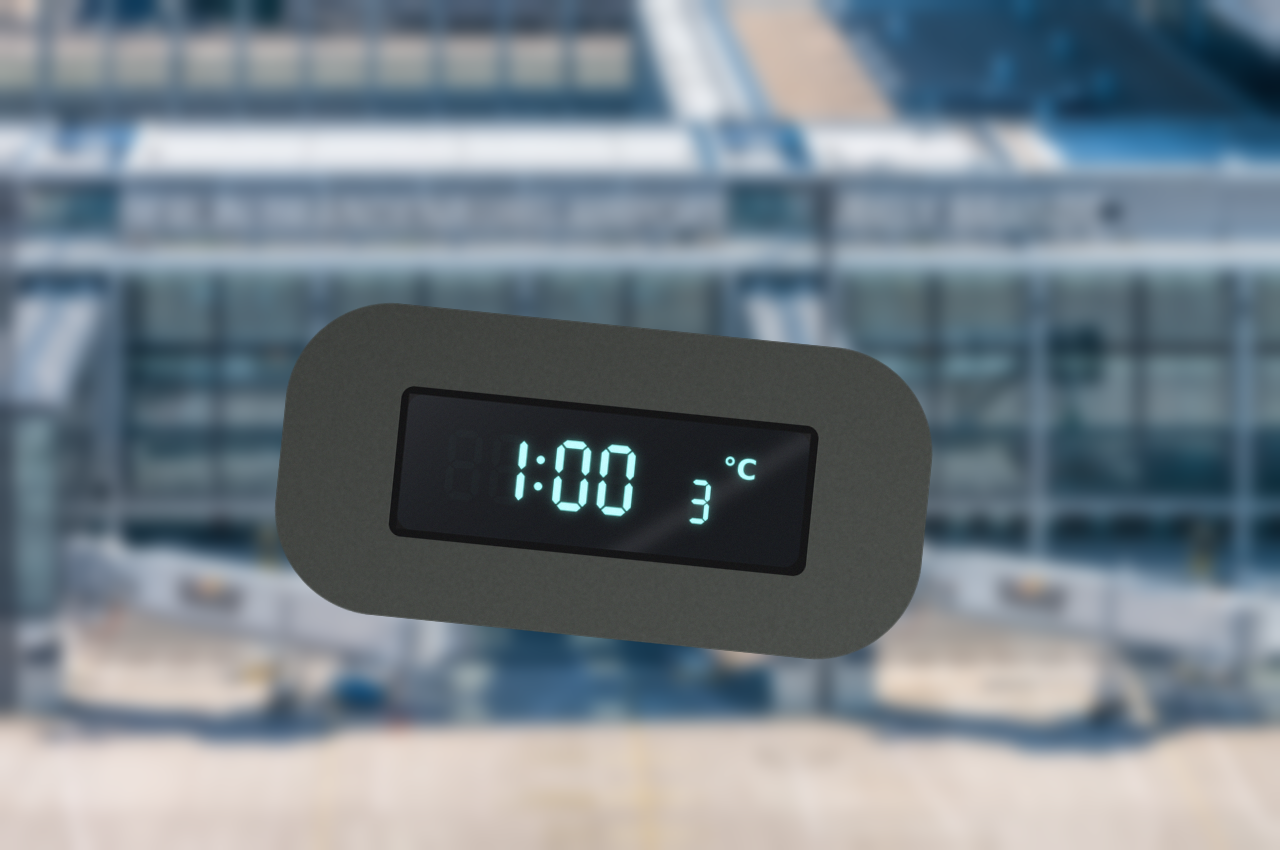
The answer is 1:00
